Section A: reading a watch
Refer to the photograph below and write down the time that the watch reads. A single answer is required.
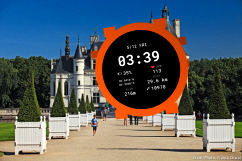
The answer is 3:39
